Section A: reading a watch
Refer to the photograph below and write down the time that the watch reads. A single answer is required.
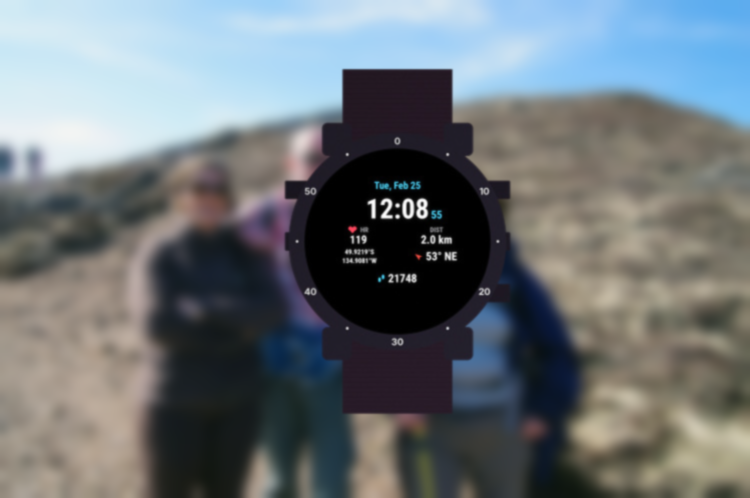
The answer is 12:08:55
